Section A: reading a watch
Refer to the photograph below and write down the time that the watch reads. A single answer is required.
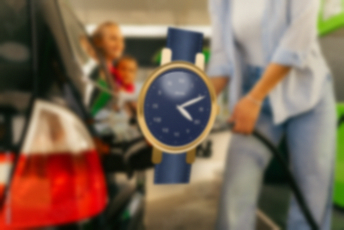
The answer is 4:11
